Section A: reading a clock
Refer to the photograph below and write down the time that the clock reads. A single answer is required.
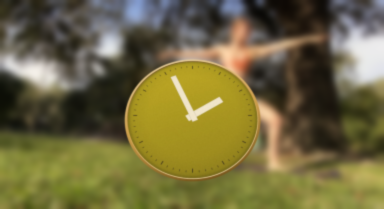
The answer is 1:56
